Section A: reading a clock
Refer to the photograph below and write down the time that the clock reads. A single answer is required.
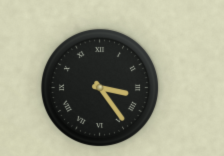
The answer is 3:24
